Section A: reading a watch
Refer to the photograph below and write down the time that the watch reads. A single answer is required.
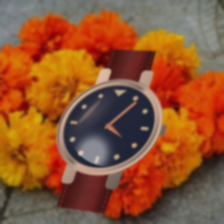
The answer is 4:06
